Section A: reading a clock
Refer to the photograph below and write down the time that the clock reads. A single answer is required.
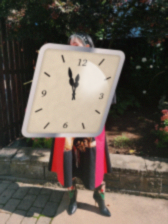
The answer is 11:56
